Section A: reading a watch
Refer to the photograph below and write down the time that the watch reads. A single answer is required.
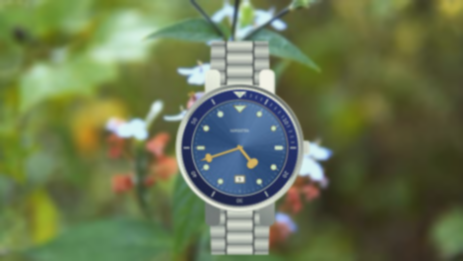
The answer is 4:42
